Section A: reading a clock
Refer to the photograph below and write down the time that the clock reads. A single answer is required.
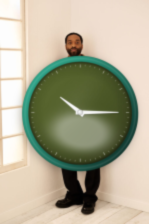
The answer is 10:15
